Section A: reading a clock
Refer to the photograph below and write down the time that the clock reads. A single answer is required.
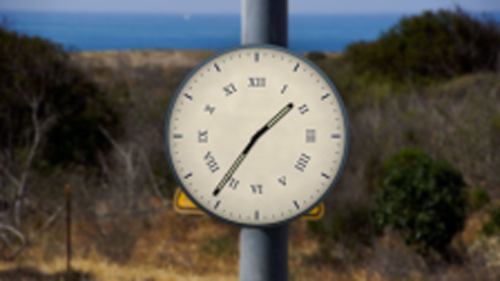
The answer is 1:36
